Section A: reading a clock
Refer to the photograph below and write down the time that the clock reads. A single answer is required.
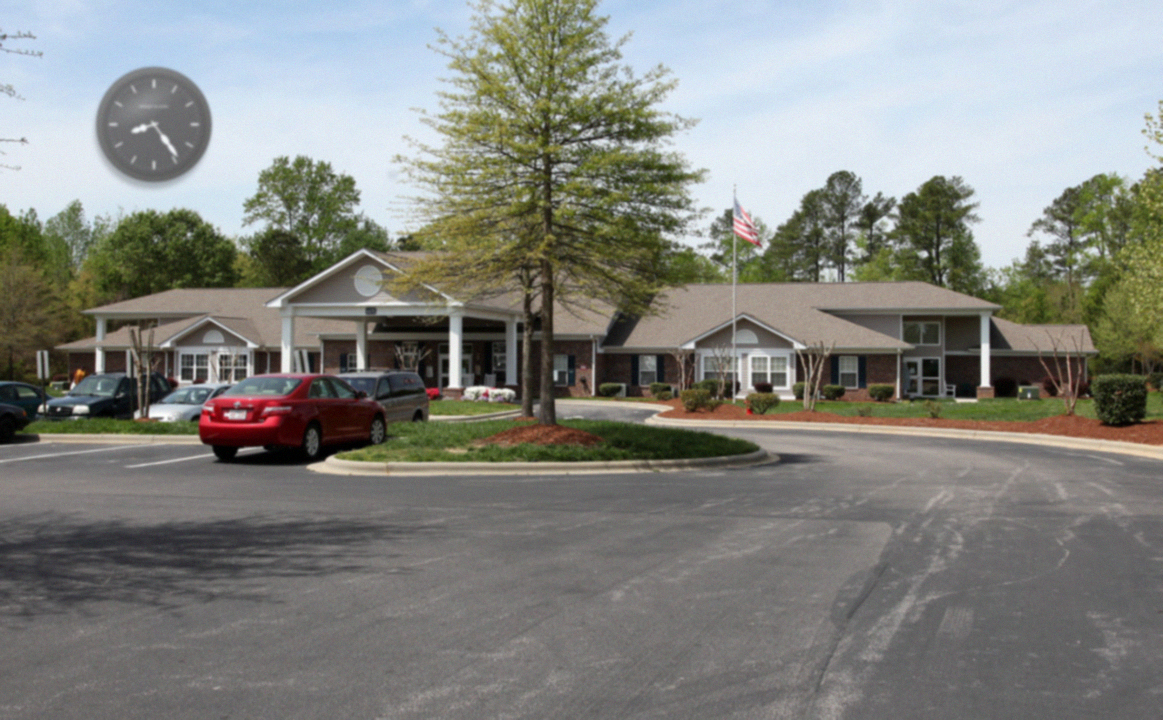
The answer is 8:24
